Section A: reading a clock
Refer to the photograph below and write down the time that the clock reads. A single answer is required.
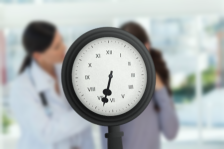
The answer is 6:33
